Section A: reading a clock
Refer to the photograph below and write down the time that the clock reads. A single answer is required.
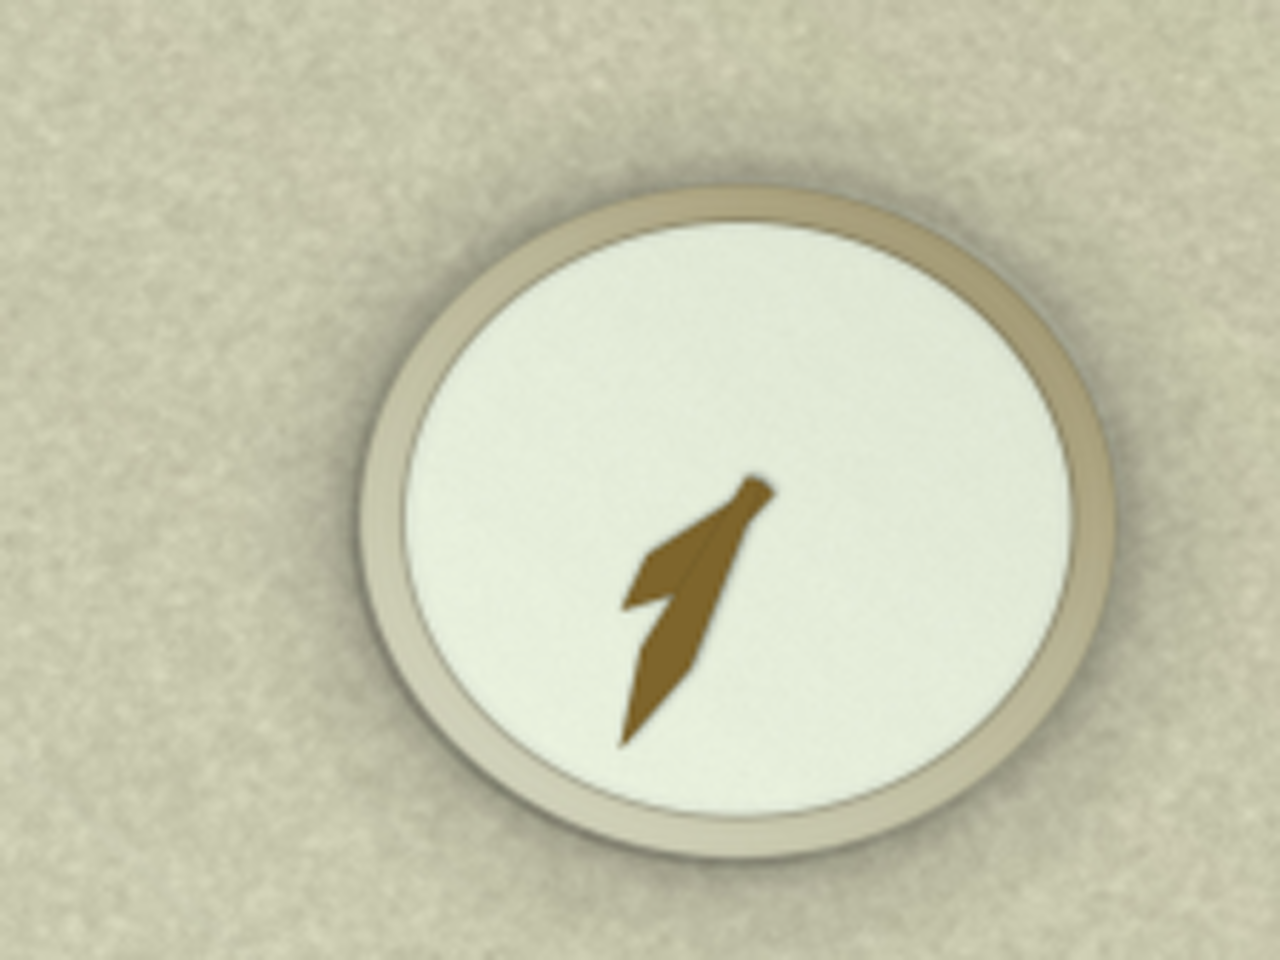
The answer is 7:34
